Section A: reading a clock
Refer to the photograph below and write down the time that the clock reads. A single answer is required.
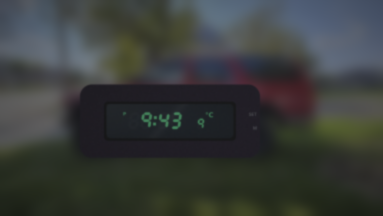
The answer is 9:43
